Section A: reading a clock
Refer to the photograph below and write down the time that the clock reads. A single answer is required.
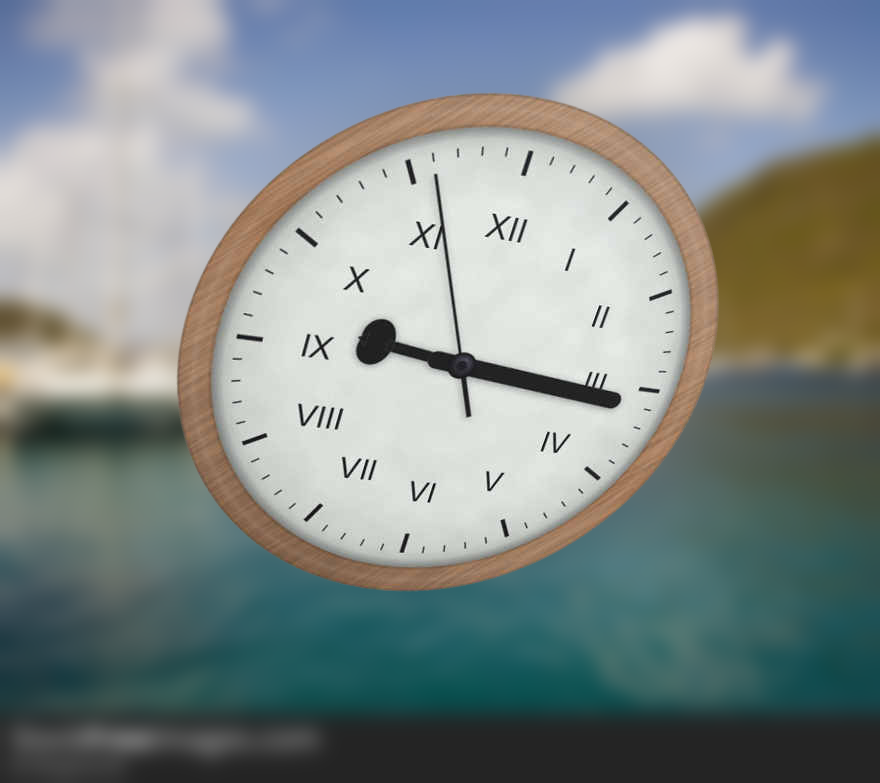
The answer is 9:15:56
